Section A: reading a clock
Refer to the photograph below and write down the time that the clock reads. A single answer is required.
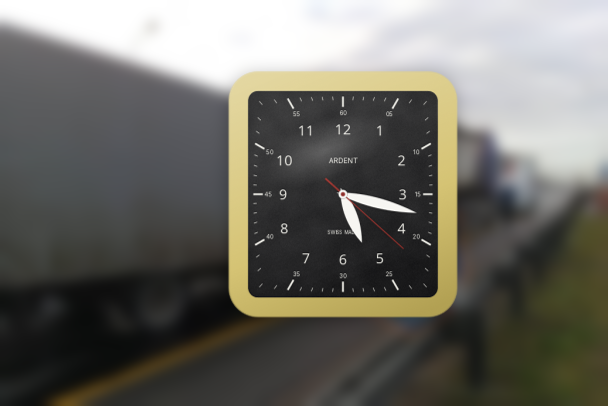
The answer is 5:17:22
